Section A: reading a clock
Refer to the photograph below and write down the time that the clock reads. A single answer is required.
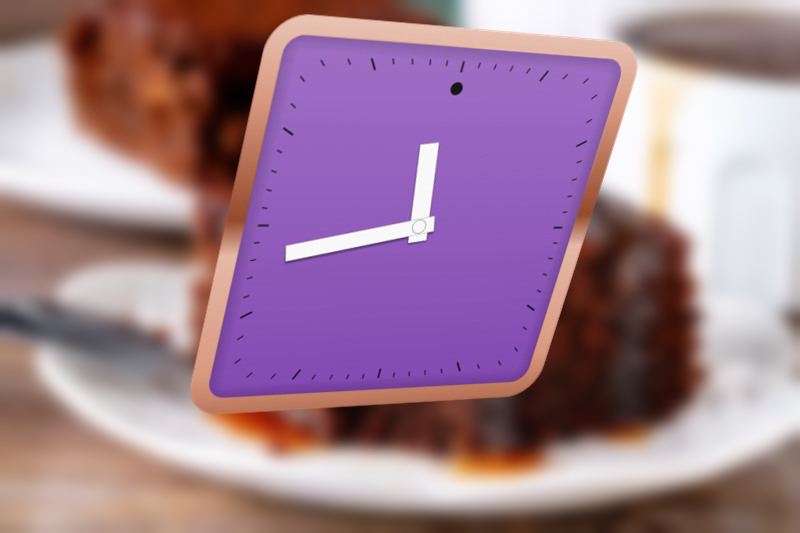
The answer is 11:43
